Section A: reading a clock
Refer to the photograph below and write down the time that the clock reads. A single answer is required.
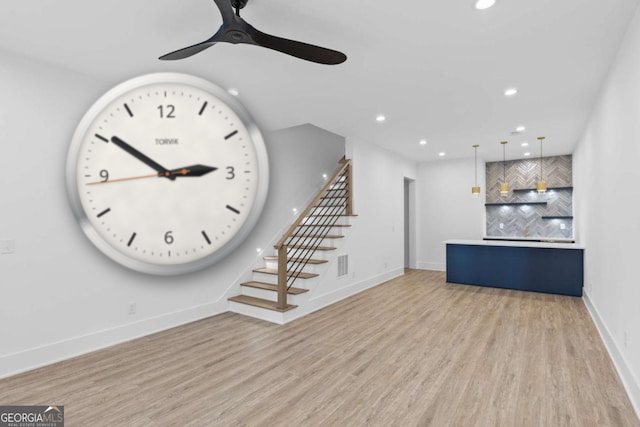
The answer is 2:50:44
